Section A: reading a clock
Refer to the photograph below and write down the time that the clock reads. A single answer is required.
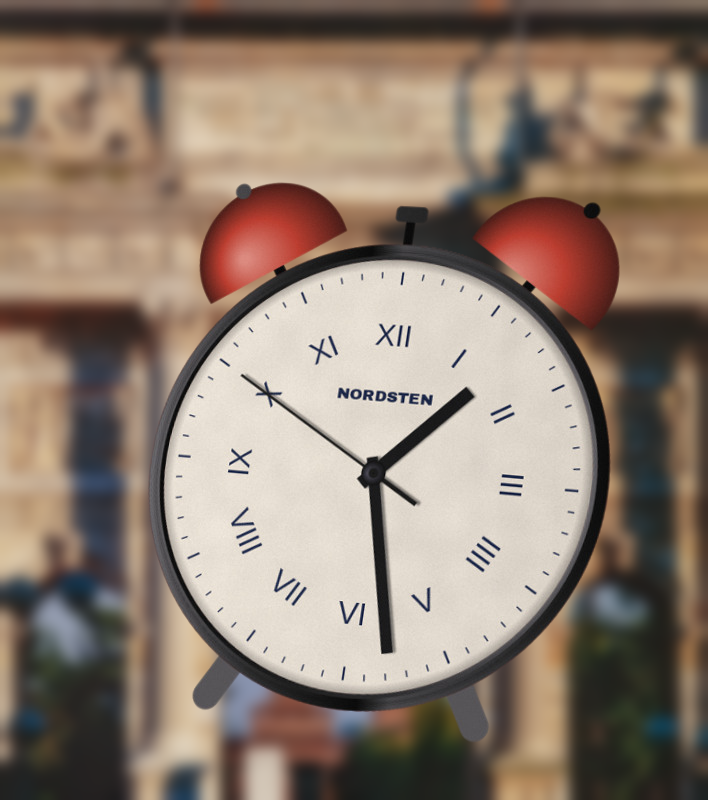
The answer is 1:27:50
